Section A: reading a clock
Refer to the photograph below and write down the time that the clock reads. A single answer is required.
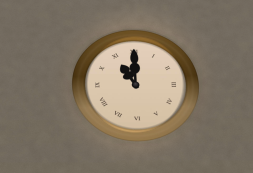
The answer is 11:00
